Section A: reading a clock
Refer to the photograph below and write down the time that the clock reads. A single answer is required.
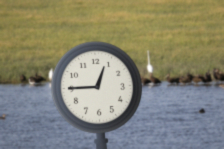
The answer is 12:45
